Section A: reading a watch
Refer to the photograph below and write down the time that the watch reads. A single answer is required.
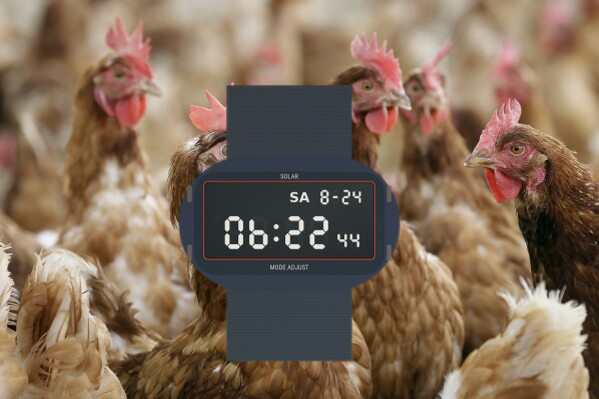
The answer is 6:22:44
